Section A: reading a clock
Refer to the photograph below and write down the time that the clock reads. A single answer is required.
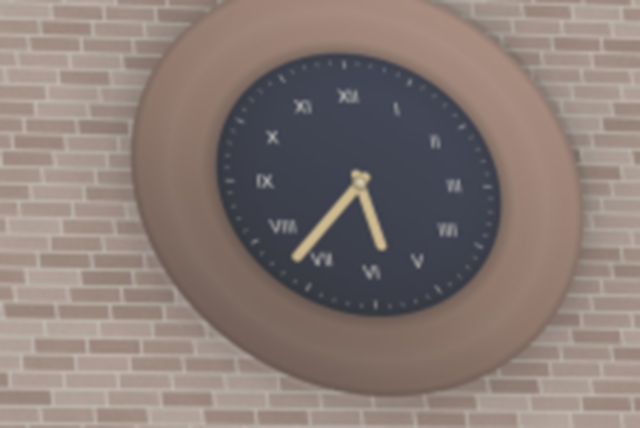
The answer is 5:37
